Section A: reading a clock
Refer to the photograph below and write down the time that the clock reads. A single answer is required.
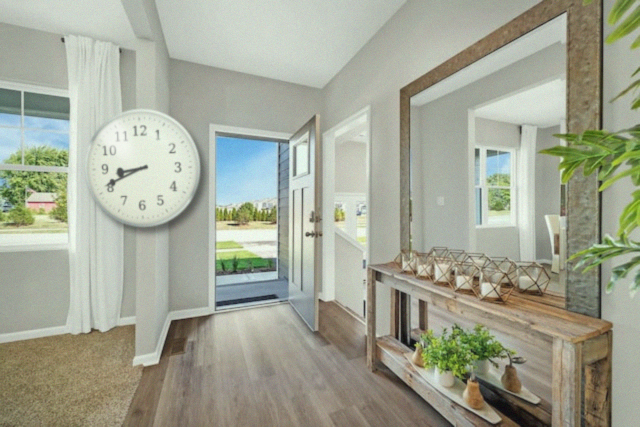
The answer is 8:41
